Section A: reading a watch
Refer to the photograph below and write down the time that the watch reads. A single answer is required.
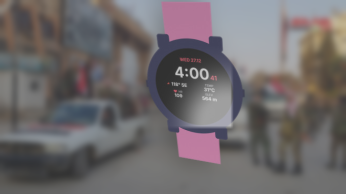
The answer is 4:00
